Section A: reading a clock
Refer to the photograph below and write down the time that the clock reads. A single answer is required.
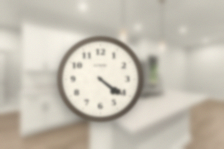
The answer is 4:21
